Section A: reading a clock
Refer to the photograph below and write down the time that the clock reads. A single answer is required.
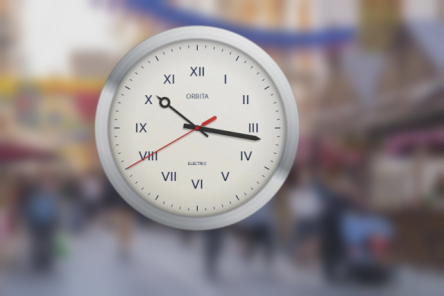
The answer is 10:16:40
